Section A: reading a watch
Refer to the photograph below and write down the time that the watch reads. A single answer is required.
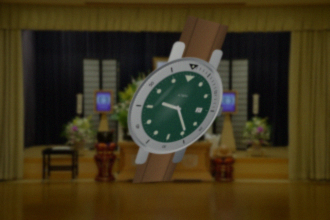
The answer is 9:24
